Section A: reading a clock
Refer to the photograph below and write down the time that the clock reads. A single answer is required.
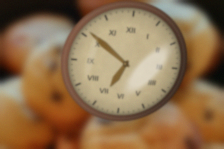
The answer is 6:51
